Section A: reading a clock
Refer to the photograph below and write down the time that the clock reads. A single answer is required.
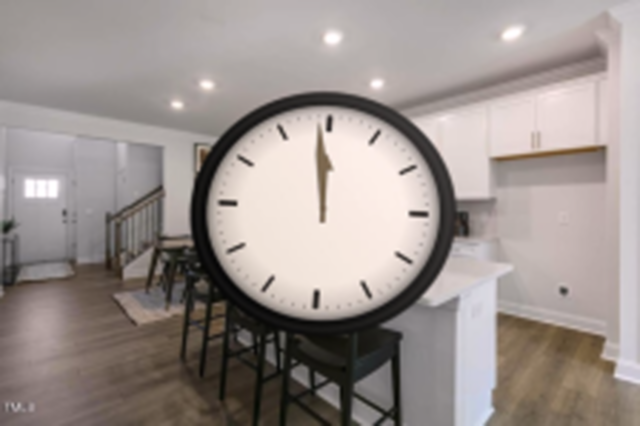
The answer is 11:59
